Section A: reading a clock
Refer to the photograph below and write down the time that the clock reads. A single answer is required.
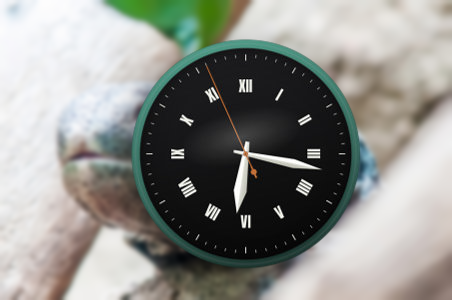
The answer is 6:16:56
